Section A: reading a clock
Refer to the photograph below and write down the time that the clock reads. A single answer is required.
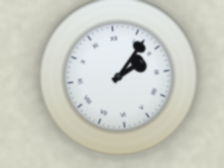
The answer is 2:07
